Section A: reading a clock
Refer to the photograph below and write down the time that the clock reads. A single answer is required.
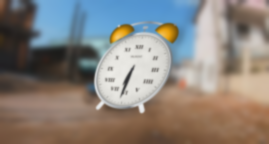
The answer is 6:31
